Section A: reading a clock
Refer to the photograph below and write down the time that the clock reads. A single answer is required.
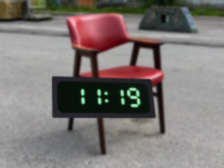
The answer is 11:19
